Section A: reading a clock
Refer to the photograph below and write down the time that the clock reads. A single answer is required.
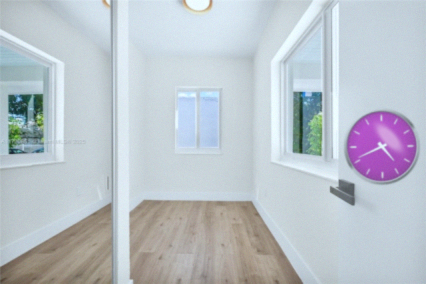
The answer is 4:41
